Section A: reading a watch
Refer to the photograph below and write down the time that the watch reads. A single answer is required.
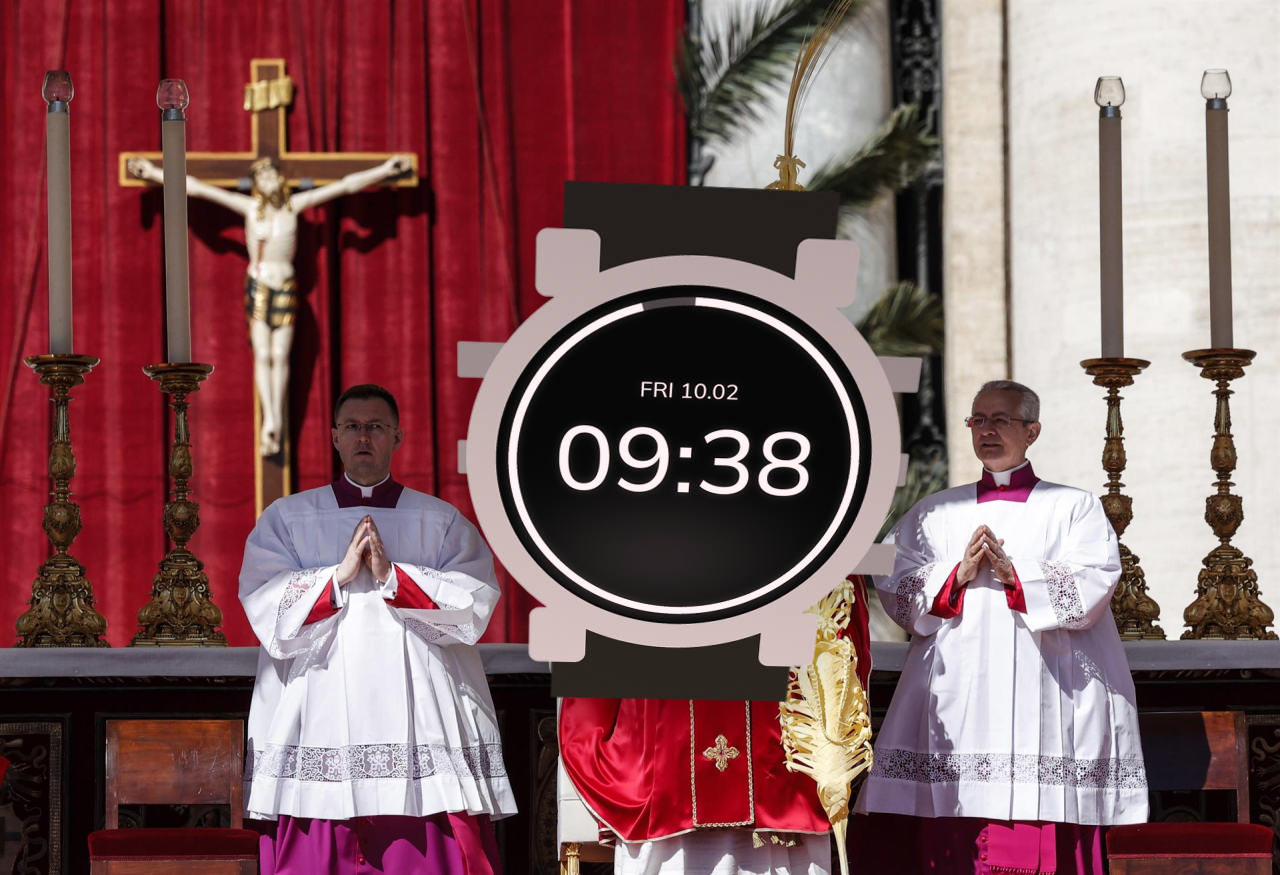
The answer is 9:38
